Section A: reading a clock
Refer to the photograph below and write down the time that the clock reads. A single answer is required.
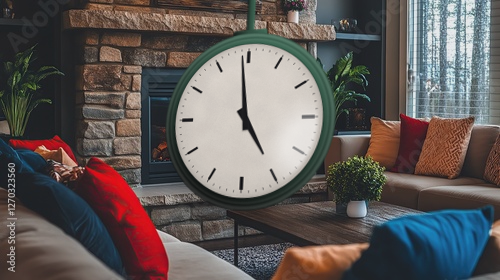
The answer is 4:59
